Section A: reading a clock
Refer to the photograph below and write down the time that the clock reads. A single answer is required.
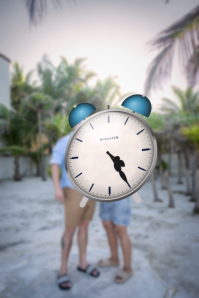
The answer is 4:25
